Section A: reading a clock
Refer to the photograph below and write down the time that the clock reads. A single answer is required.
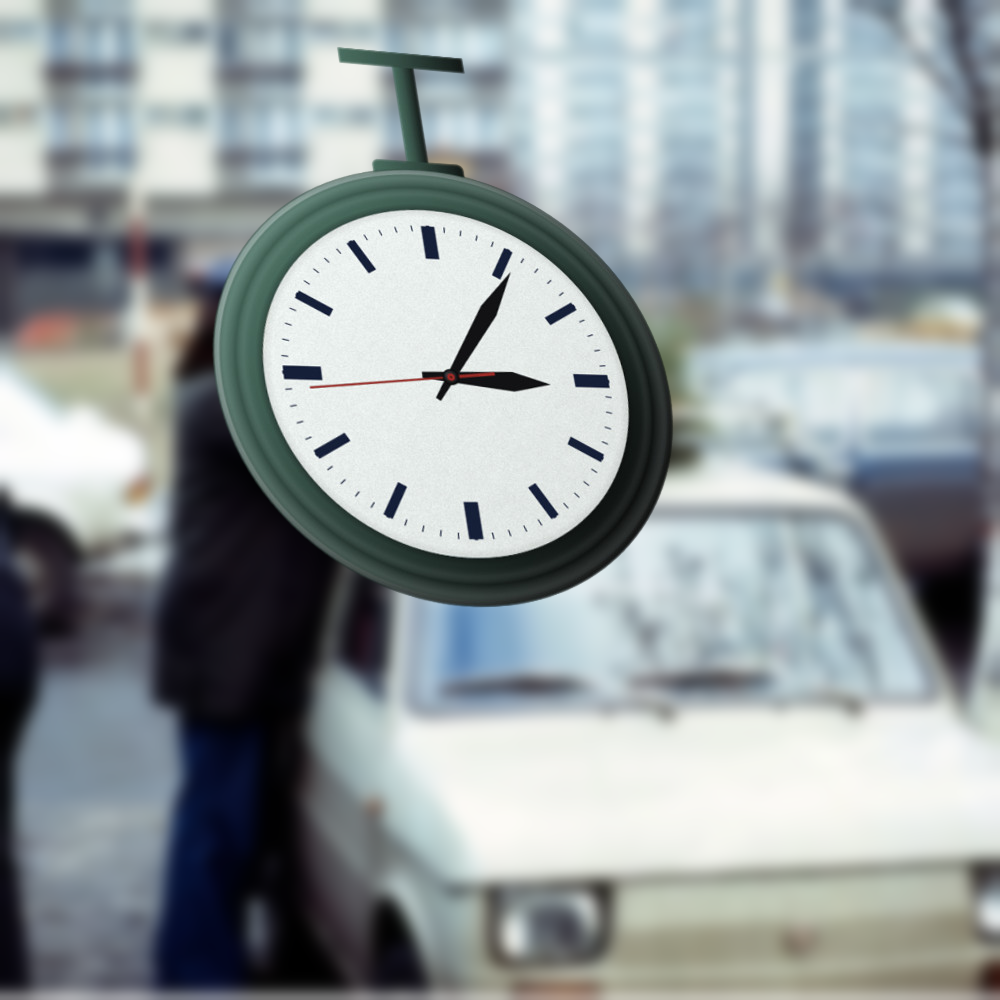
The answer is 3:05:44
